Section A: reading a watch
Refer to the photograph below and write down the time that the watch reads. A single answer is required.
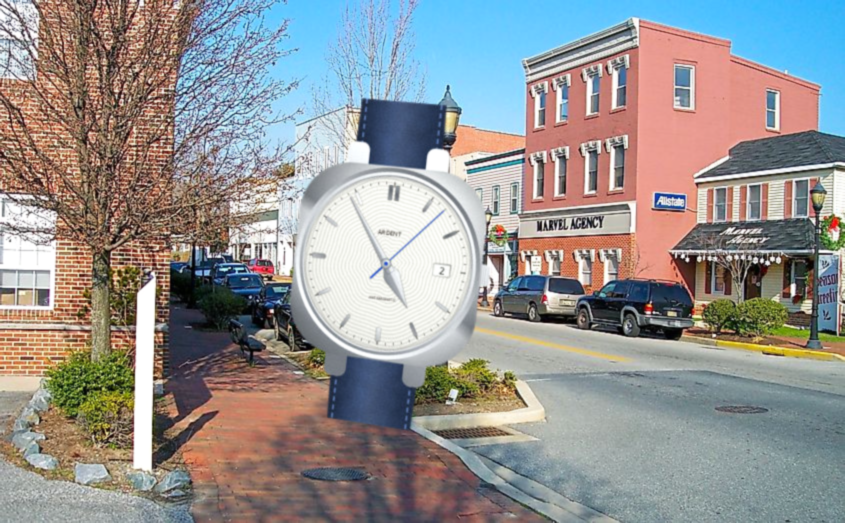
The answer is 4:54:07
